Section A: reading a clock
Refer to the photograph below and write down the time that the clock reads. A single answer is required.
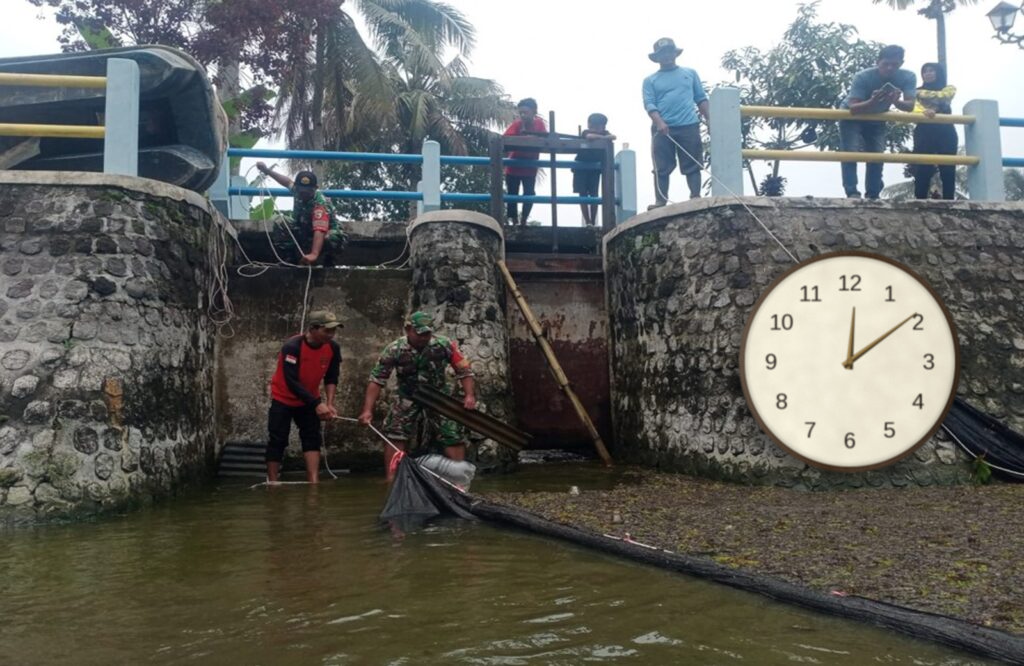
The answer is 12:09
